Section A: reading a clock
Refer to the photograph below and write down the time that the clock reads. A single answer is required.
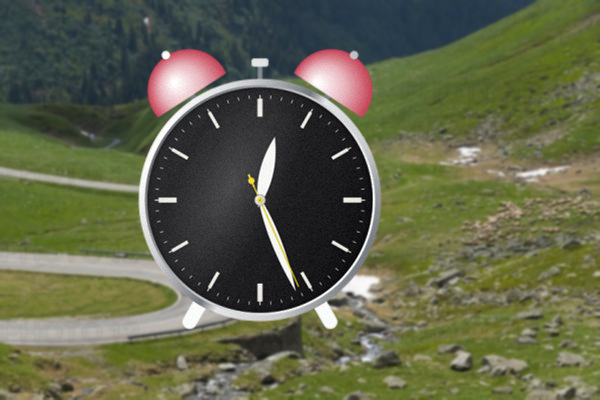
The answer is 12:26:26
